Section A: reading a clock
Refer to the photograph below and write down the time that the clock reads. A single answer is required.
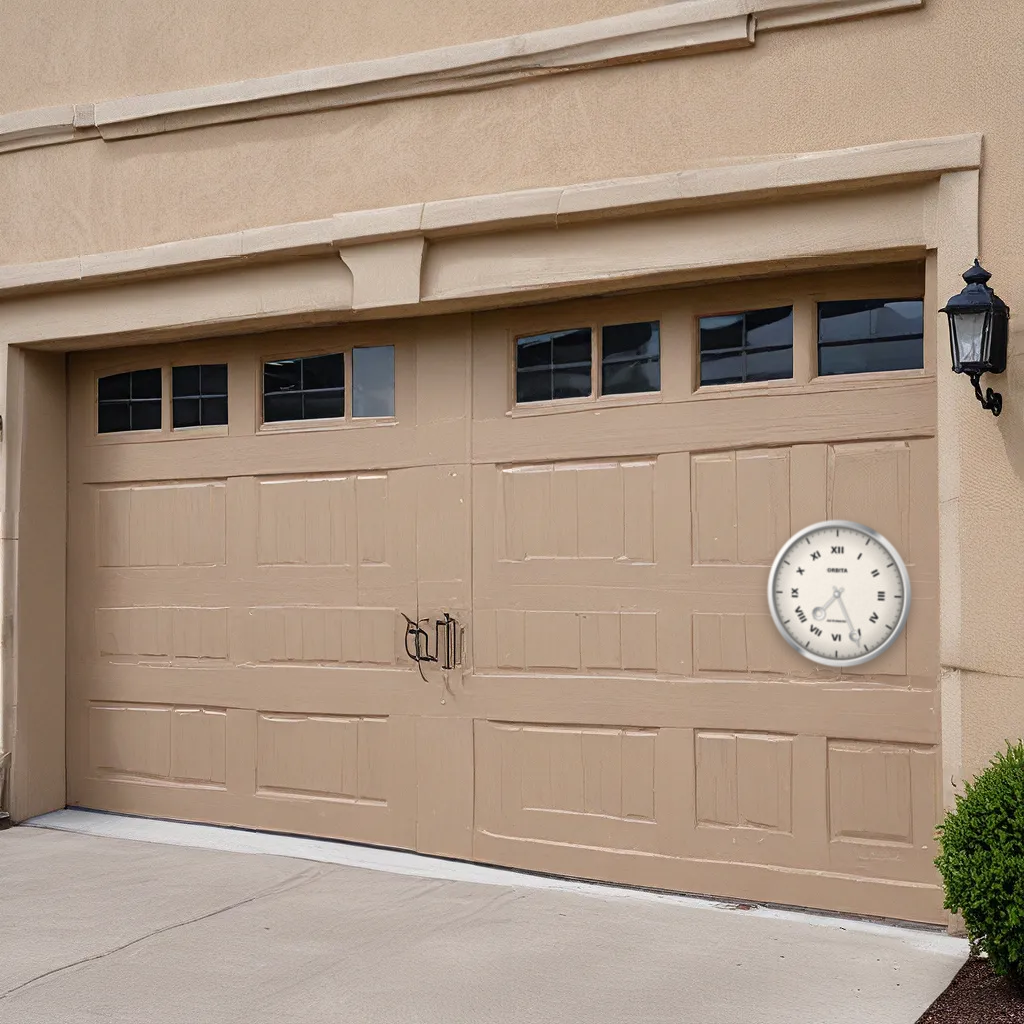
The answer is 7:26
